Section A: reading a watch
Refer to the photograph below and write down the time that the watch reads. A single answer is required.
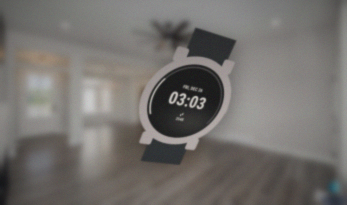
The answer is 3:03
